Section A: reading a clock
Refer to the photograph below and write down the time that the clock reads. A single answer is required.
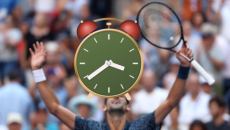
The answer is 3:39
